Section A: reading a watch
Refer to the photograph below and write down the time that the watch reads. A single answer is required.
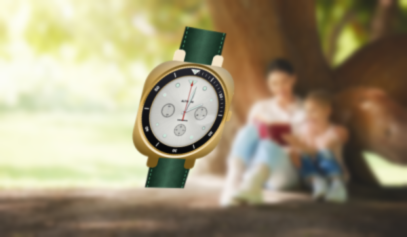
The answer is 2:02
